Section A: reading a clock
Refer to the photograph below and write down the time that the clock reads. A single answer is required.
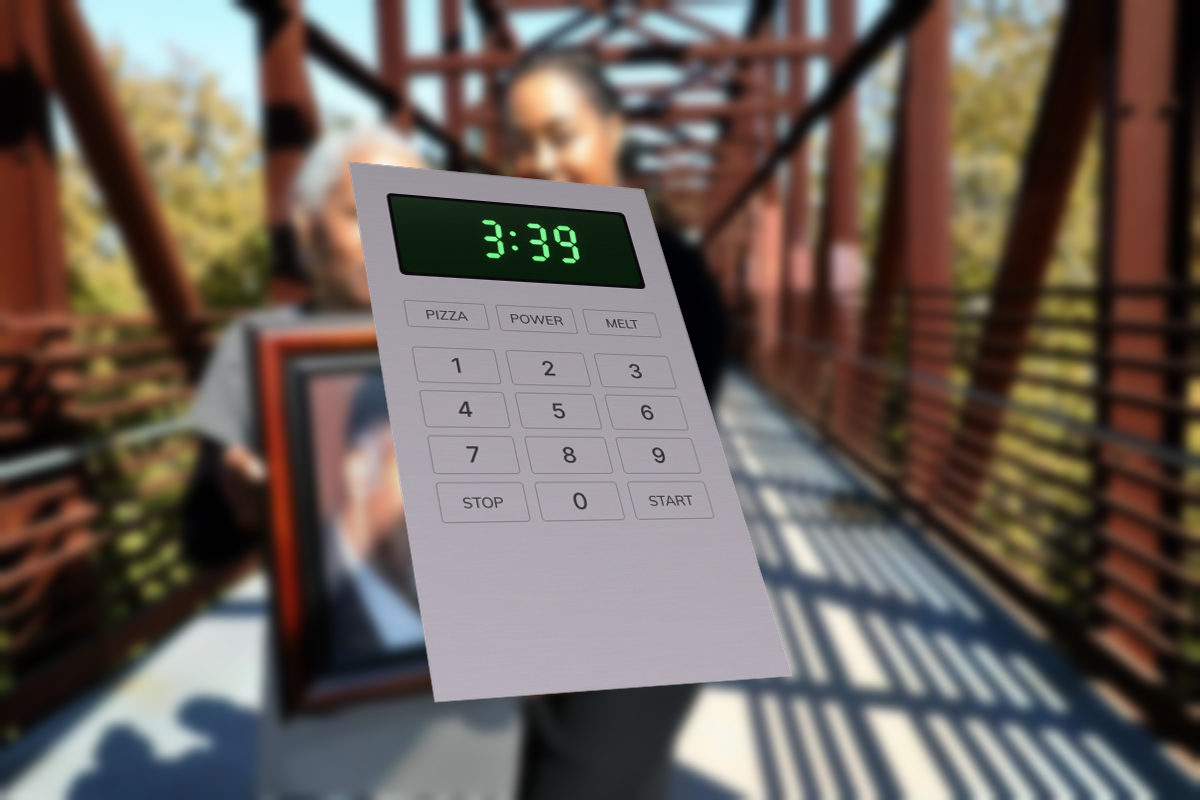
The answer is 3:39
